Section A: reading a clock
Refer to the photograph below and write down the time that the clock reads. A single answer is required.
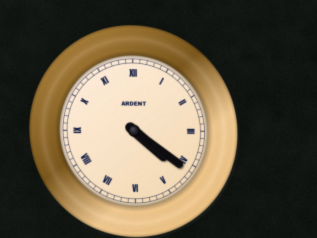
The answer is 4:21
